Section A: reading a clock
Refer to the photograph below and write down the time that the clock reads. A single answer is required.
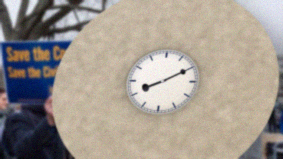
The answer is 8:10
